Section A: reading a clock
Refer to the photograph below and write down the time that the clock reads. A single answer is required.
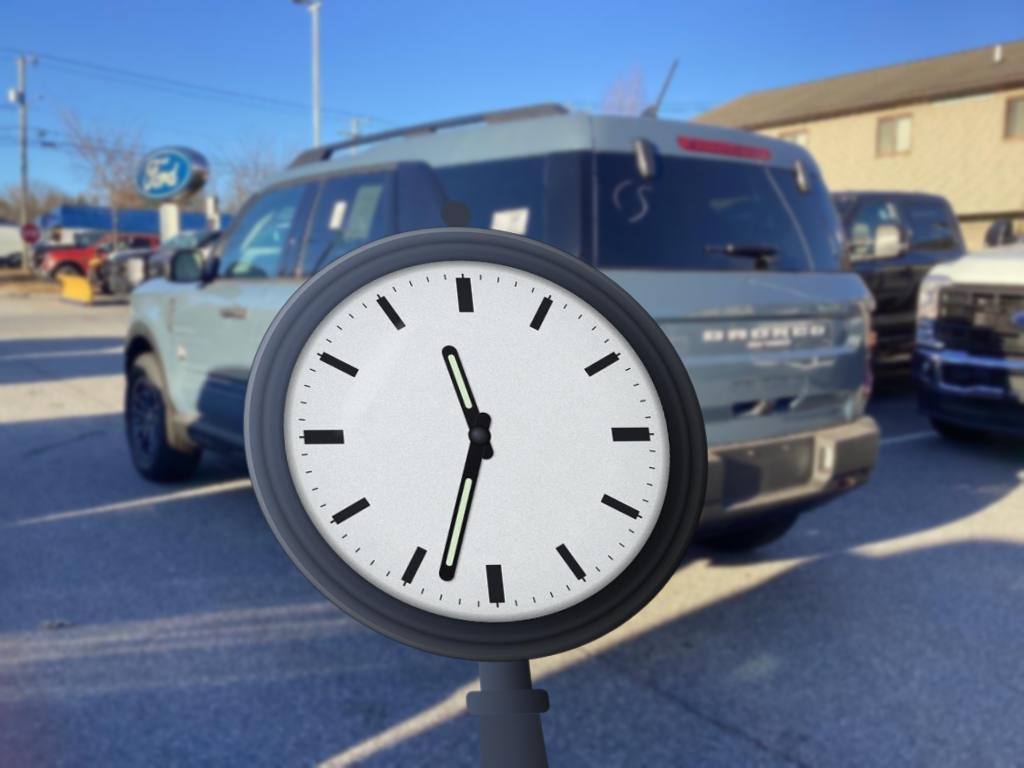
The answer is 11:33
